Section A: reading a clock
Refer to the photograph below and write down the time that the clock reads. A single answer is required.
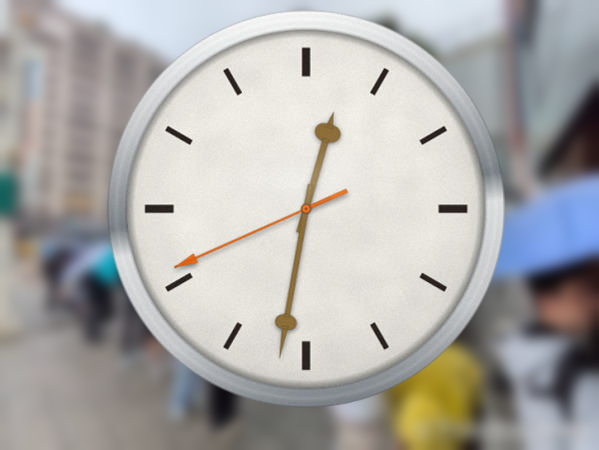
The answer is 12:31:41
